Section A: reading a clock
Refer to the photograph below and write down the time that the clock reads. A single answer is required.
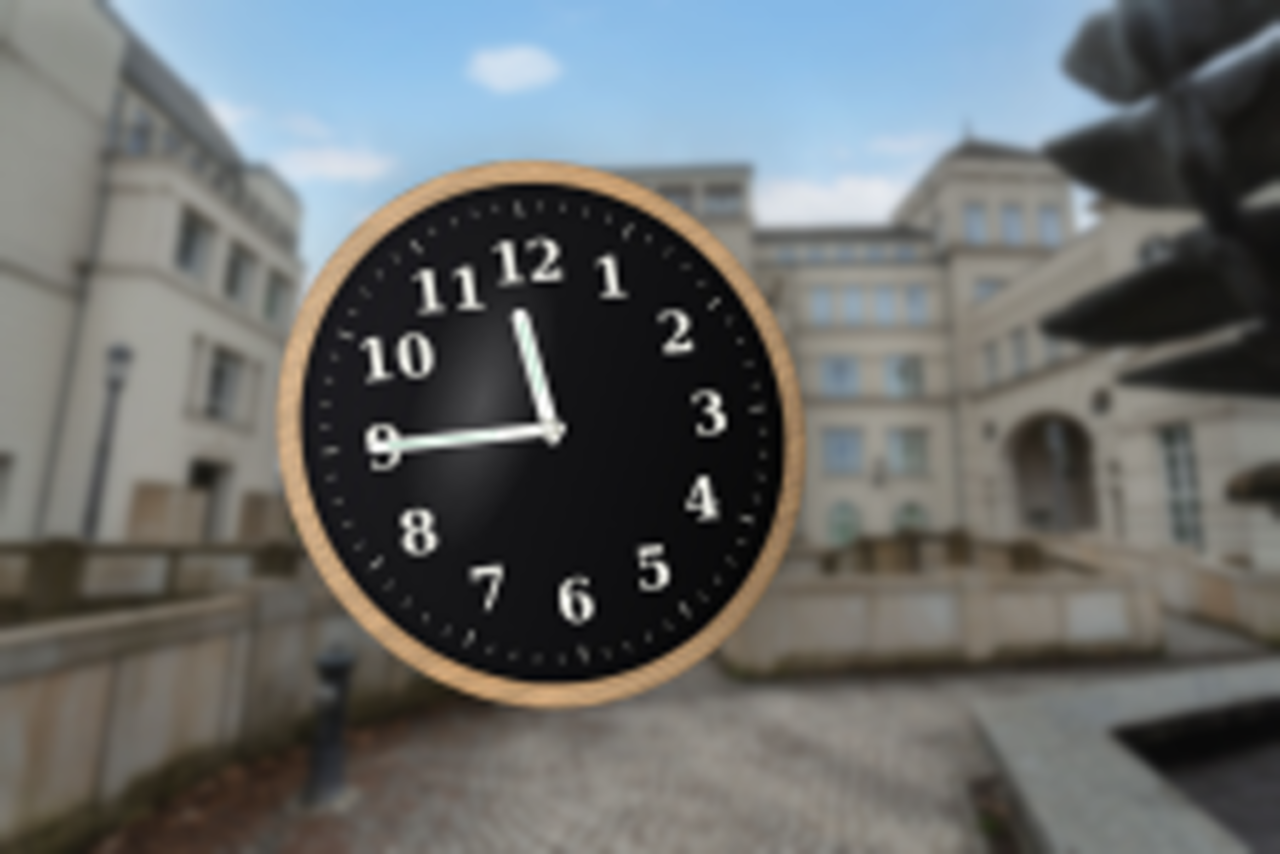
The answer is 11:45
